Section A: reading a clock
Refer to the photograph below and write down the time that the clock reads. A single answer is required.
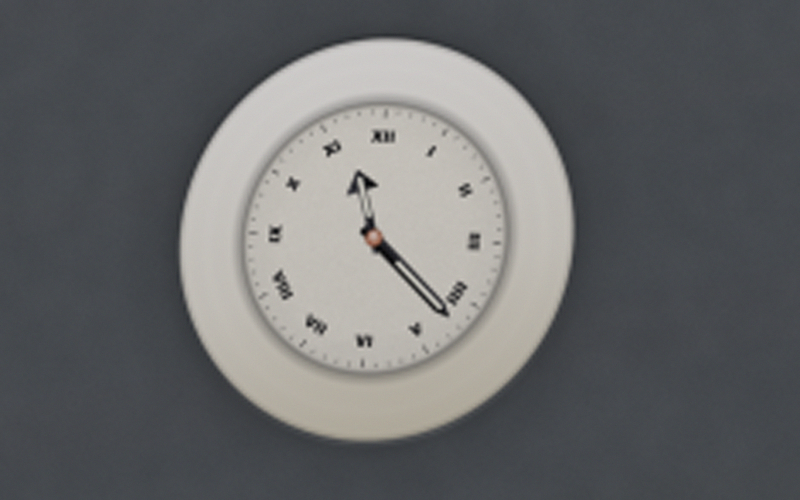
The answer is 11:22
